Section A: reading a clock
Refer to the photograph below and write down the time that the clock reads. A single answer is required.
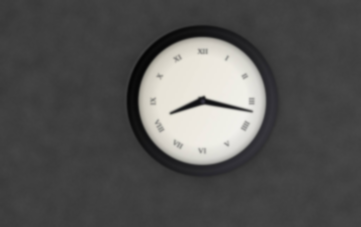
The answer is 8:17
